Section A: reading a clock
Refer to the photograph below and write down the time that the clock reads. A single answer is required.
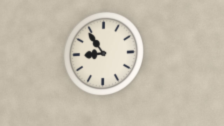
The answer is 8:54
